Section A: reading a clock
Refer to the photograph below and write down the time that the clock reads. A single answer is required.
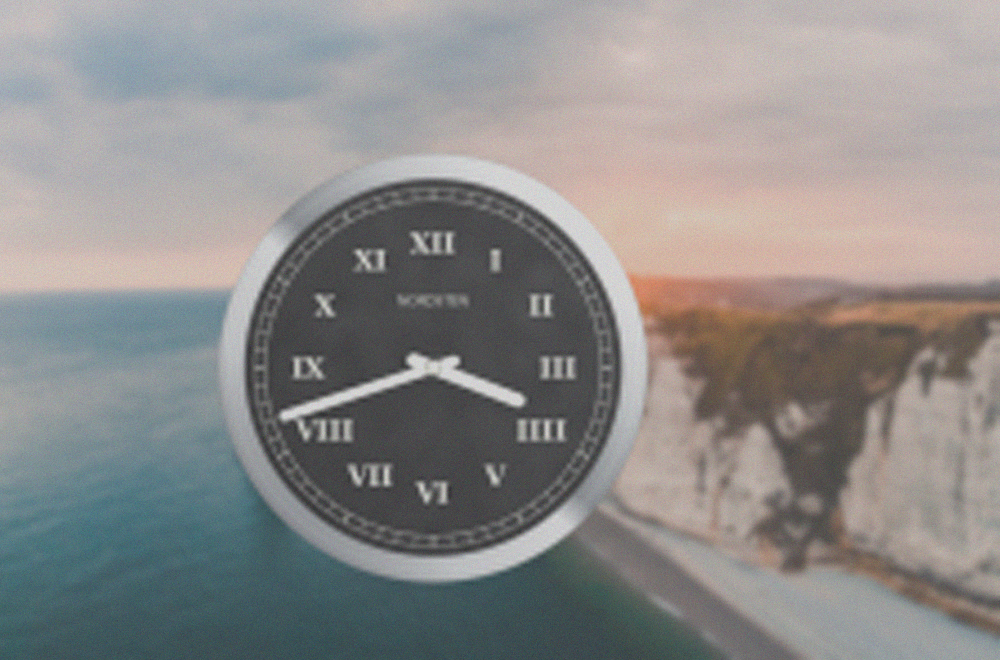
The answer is 3:42
